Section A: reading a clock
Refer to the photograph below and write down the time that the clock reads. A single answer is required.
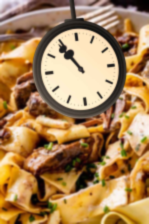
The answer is 10:54
